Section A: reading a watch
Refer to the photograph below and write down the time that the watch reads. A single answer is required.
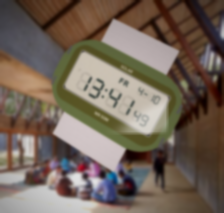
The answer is 13:41:49
